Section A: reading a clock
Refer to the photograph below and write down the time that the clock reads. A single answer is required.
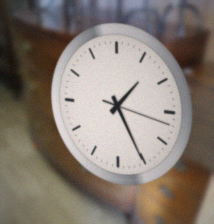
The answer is 1:25:17
